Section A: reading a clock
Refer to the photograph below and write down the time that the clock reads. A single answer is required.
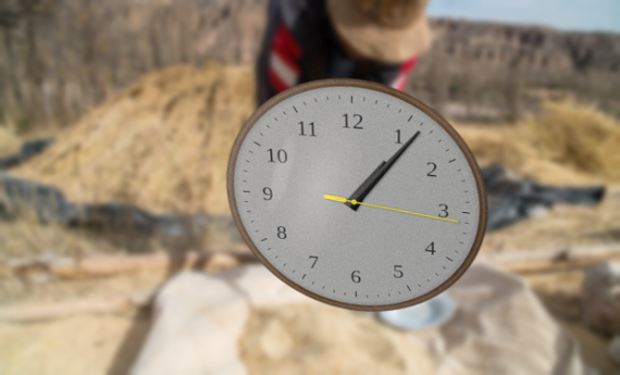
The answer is 1:06:16
